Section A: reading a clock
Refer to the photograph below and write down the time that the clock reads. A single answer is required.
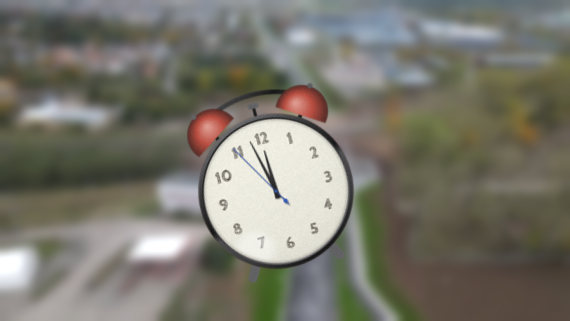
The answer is 11:57:55
